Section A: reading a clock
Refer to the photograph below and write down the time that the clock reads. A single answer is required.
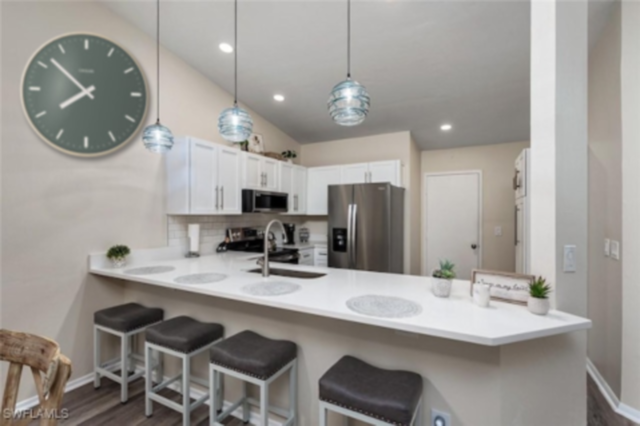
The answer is 7:52
